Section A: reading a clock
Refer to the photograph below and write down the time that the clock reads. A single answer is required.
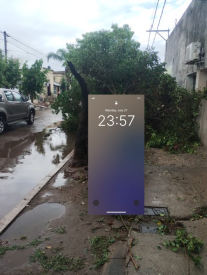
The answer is 23:57
